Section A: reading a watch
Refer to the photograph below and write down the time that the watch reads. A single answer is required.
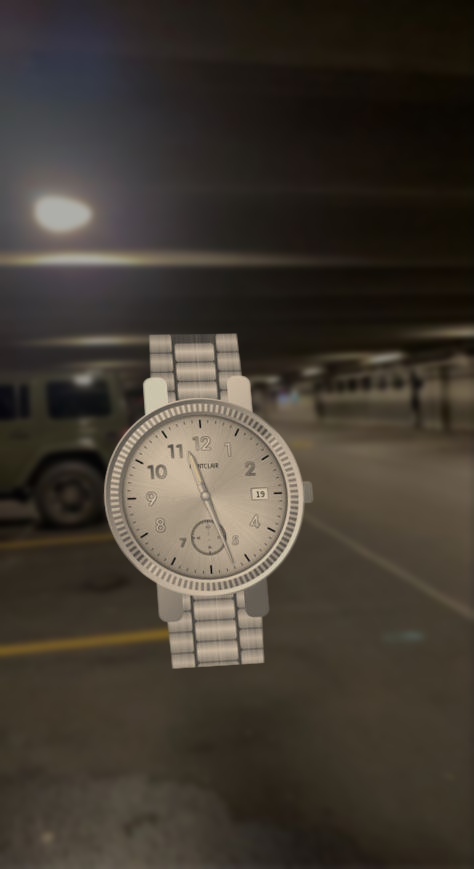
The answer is 11:27
